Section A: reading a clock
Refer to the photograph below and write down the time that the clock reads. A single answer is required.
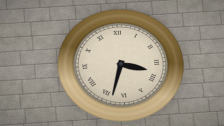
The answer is 3:33
